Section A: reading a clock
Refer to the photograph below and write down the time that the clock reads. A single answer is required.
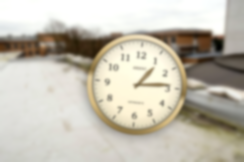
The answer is 1:14
